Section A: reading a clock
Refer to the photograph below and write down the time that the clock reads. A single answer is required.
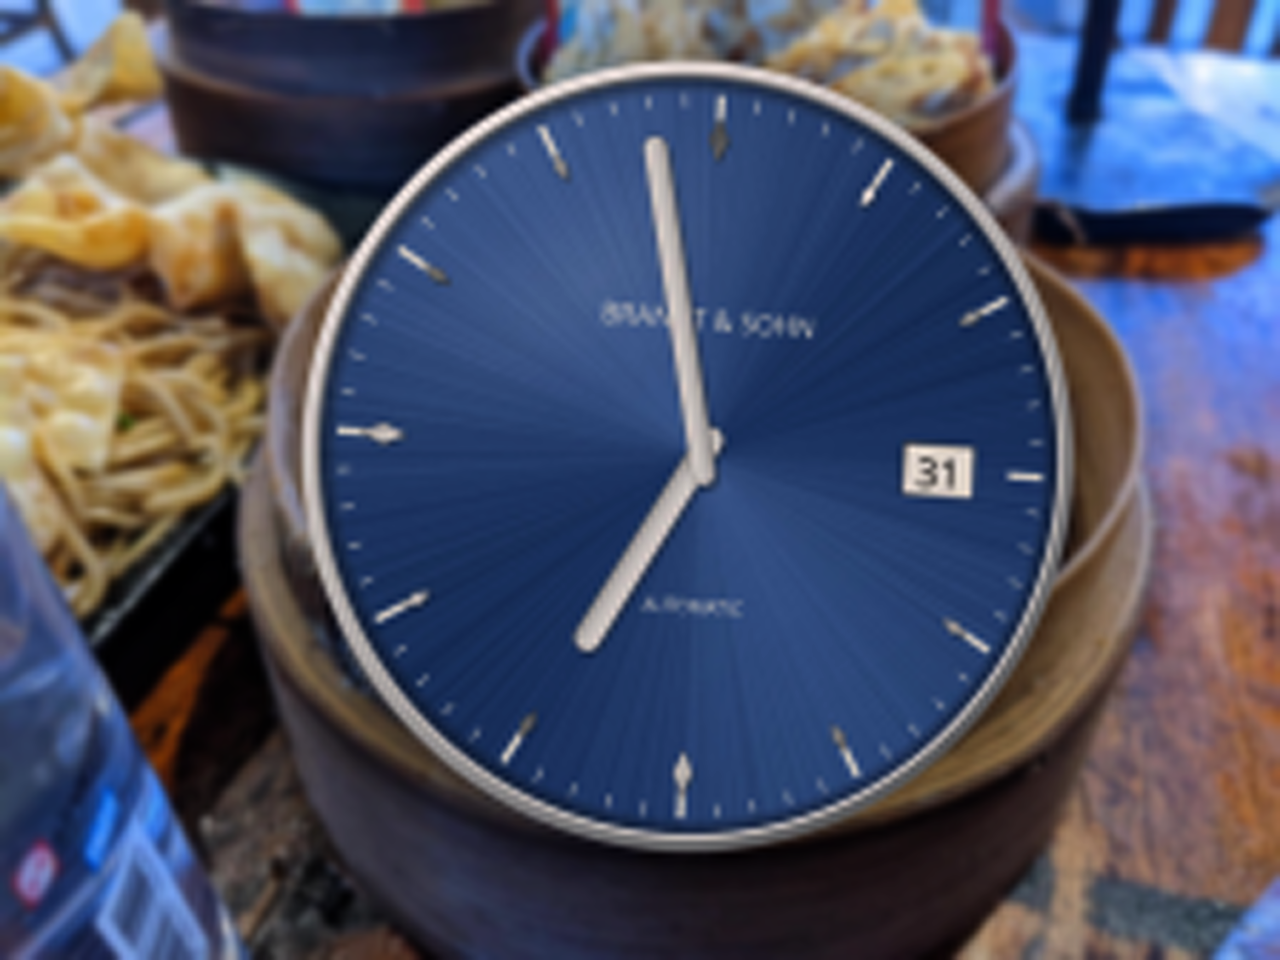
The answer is 6:58
